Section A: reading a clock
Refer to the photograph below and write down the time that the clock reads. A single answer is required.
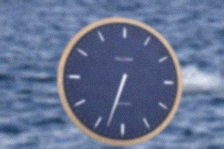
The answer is 6:33
